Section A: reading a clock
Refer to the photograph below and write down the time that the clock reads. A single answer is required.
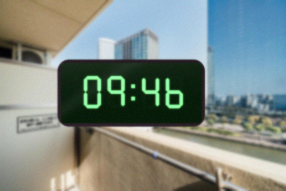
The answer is 9:46
